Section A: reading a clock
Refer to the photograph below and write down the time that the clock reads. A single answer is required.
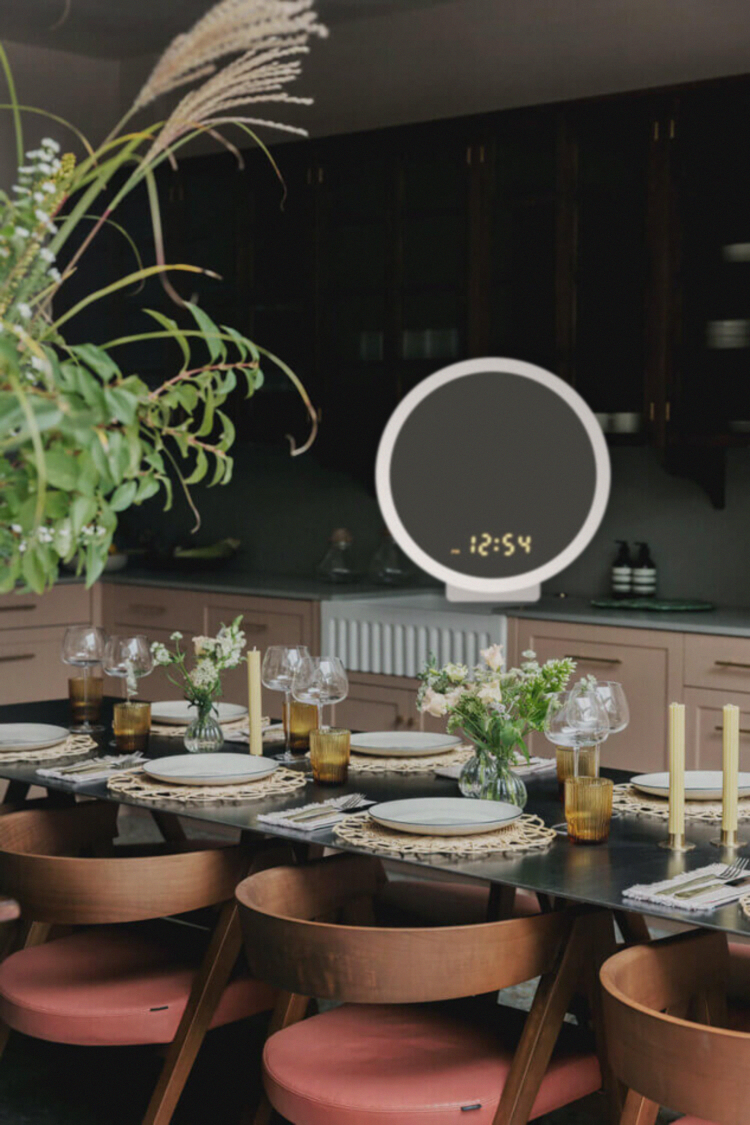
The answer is 12:54
